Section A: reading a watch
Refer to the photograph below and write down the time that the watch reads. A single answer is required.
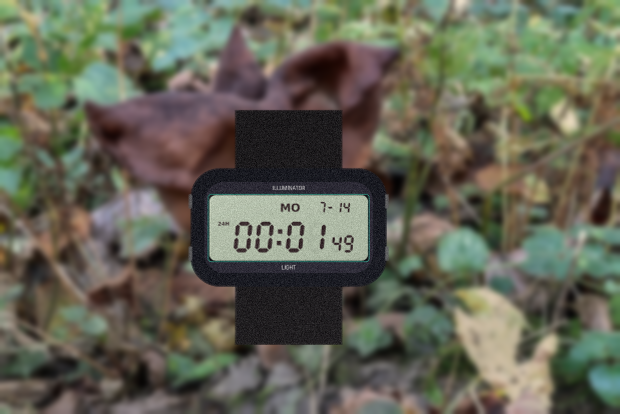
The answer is 0:01:49
